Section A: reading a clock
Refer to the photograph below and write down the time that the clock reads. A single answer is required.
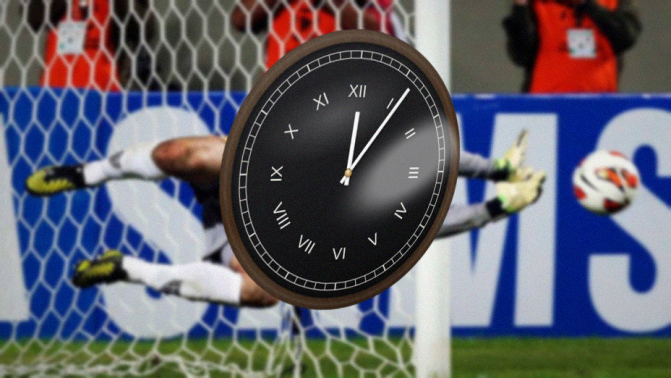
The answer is 12:06
